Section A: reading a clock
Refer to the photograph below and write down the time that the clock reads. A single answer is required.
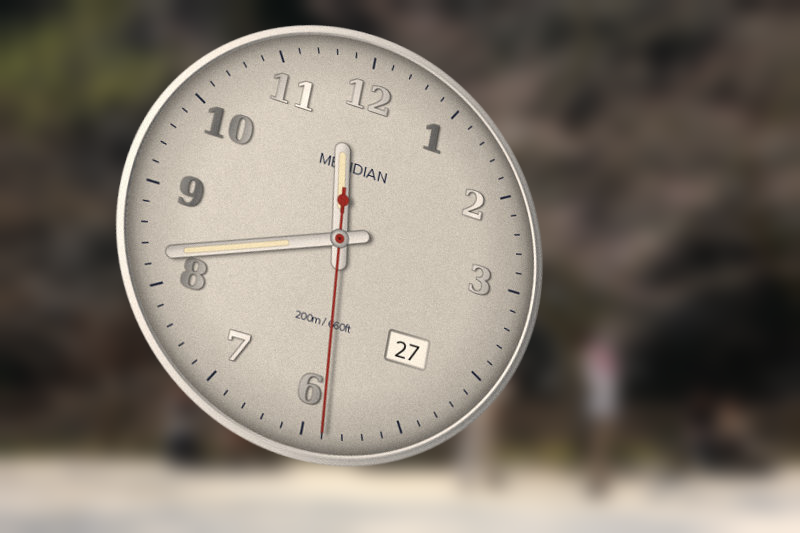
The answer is 11:41:29
